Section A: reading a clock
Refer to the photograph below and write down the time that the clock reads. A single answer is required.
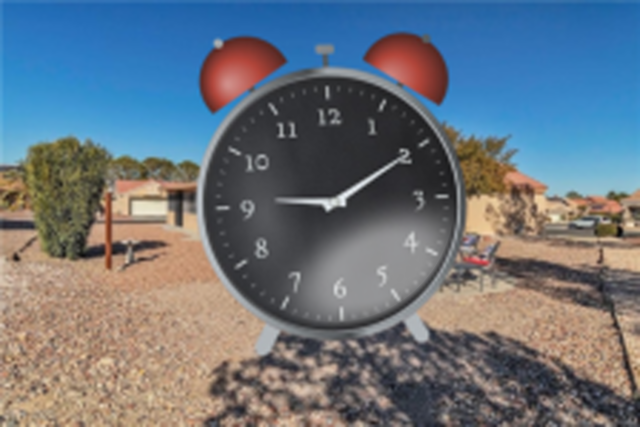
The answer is 9:10
